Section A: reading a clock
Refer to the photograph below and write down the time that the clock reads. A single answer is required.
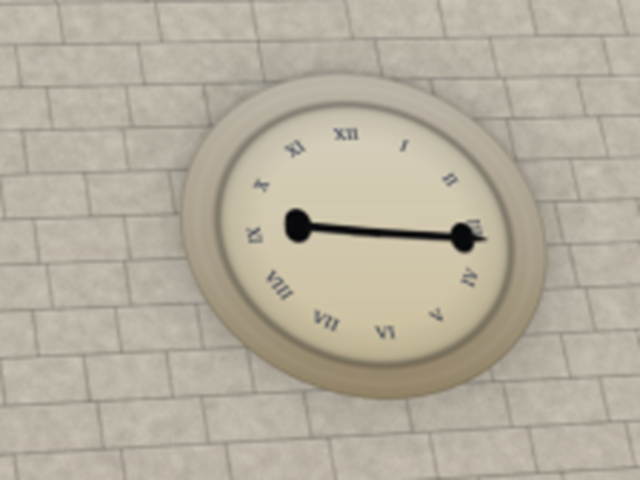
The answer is 9:16
